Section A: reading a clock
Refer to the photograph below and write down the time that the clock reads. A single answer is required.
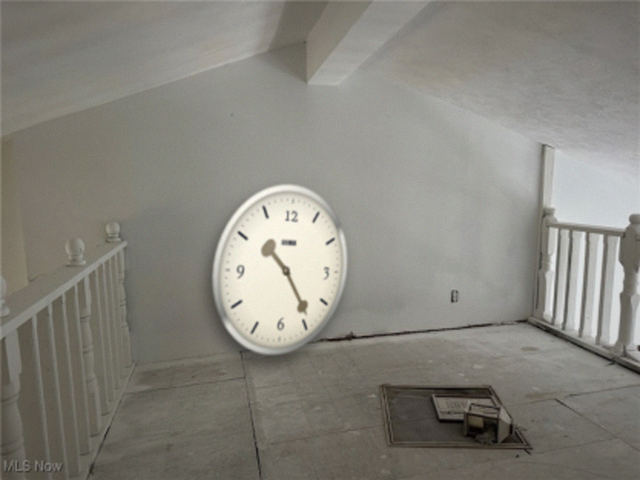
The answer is 10:24
